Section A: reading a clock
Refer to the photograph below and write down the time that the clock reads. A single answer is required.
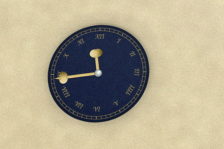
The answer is 11:44
